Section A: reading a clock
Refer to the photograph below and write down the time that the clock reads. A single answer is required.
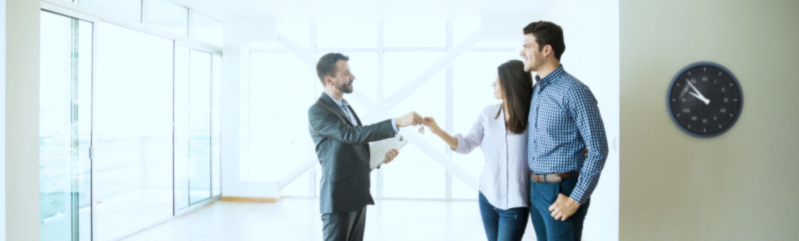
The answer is 9:53
